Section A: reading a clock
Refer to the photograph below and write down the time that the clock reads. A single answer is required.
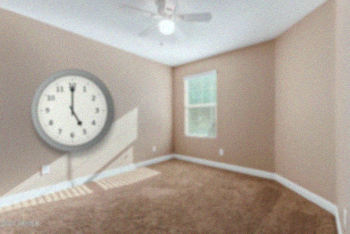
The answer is 5:00
